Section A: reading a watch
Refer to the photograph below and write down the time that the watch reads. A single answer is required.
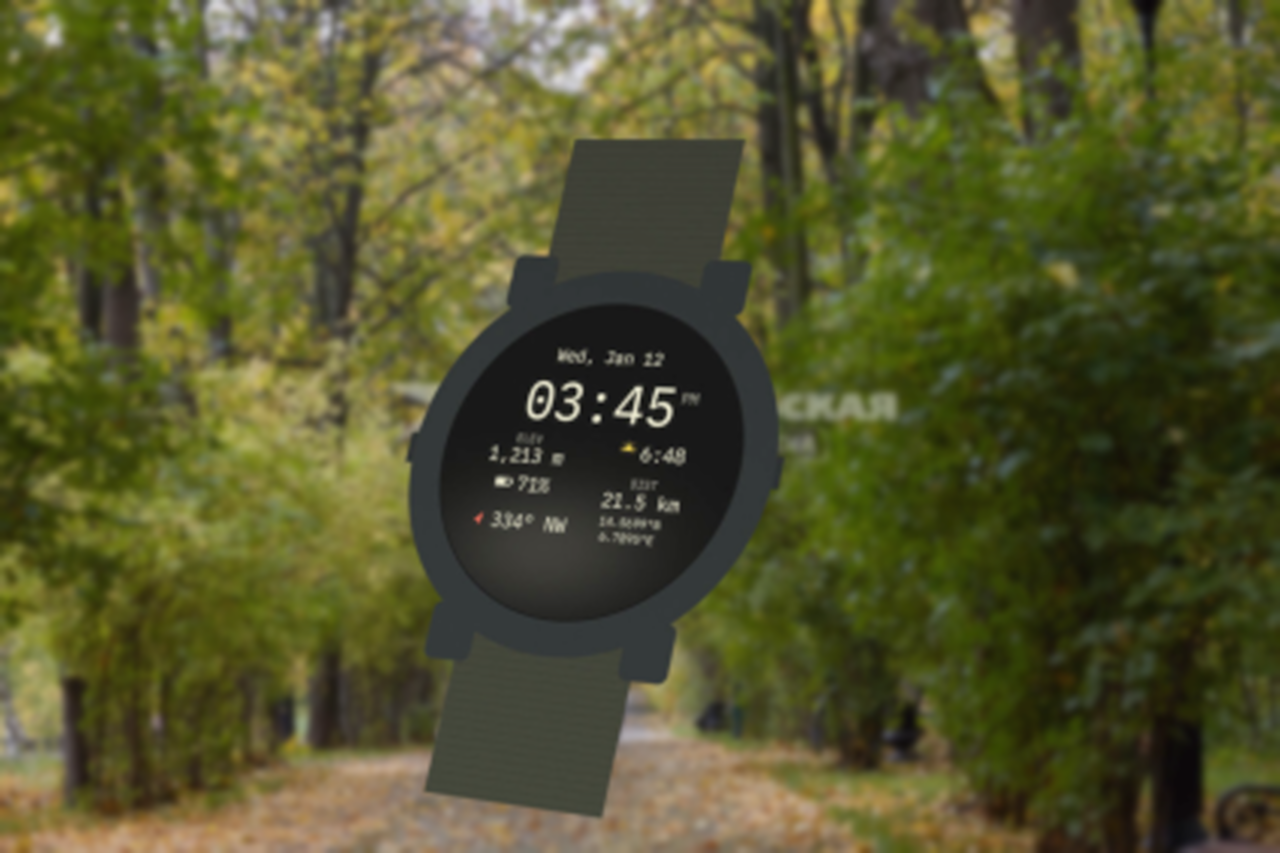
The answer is 3:45
